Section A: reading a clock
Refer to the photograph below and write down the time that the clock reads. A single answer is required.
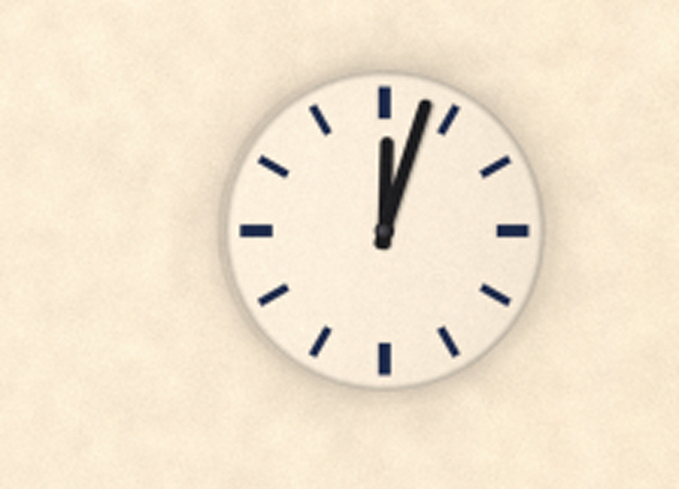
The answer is 12:03
